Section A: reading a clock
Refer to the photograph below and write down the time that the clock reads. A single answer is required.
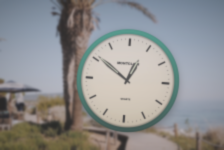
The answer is 12:51
